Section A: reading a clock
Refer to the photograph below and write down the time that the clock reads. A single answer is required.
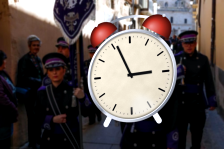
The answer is 2:56
